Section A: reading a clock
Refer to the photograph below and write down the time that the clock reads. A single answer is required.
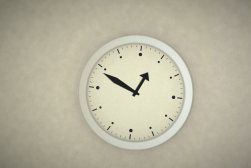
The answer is 12:49
